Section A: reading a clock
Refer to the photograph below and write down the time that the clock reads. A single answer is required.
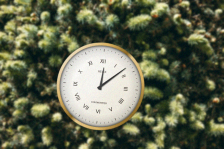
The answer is 12:08
